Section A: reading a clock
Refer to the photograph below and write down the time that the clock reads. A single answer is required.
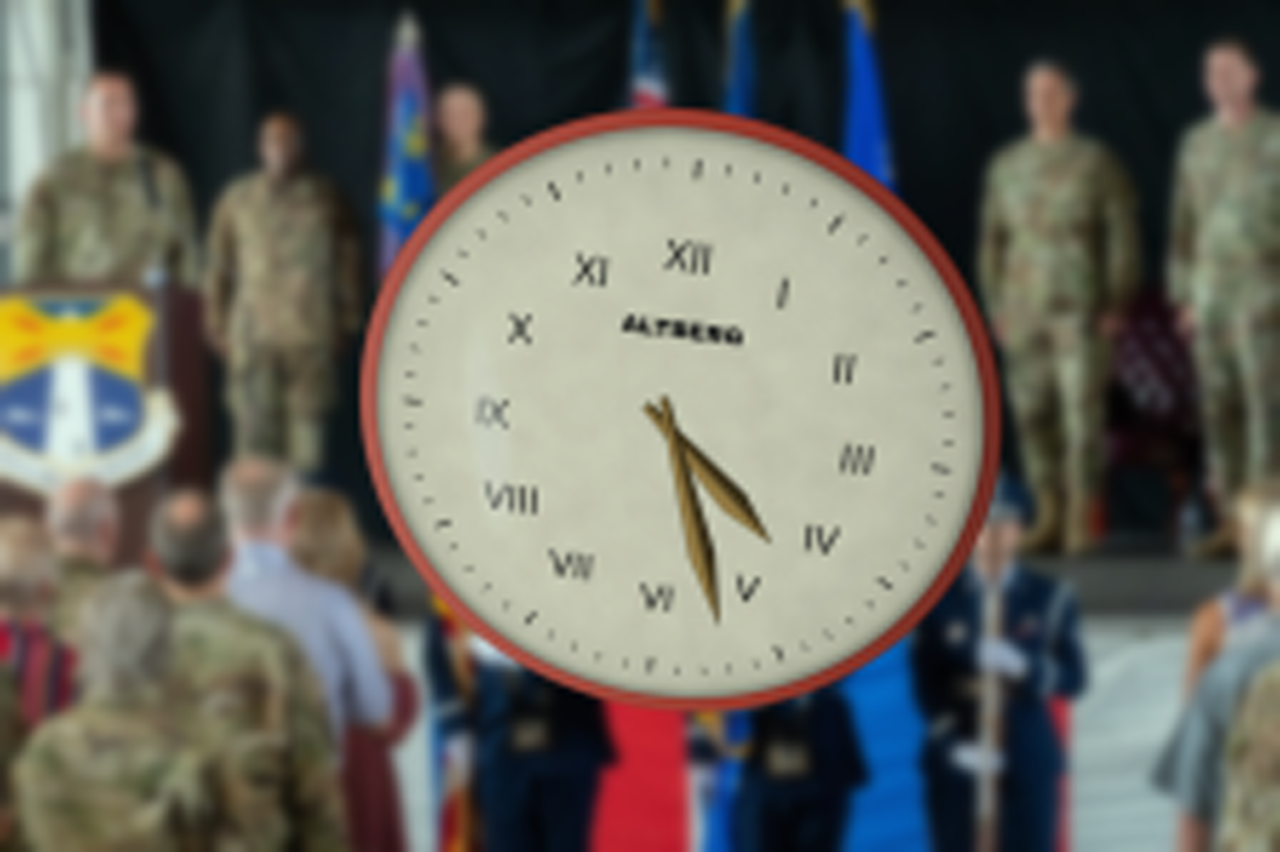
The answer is 4:27
